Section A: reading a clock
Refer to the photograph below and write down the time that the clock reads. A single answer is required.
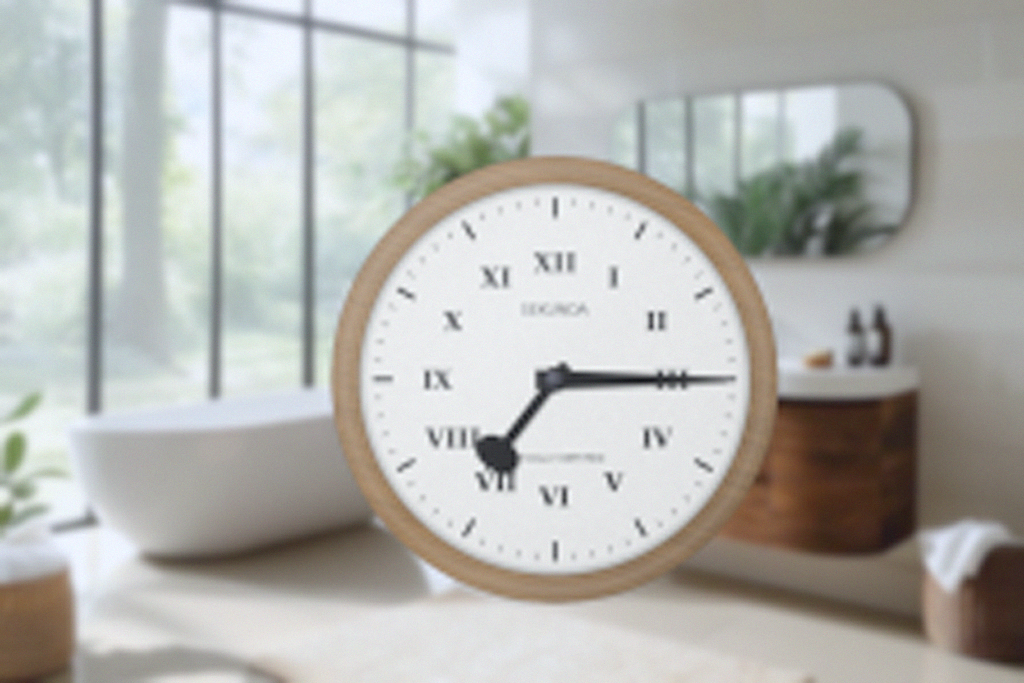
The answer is 7:15
